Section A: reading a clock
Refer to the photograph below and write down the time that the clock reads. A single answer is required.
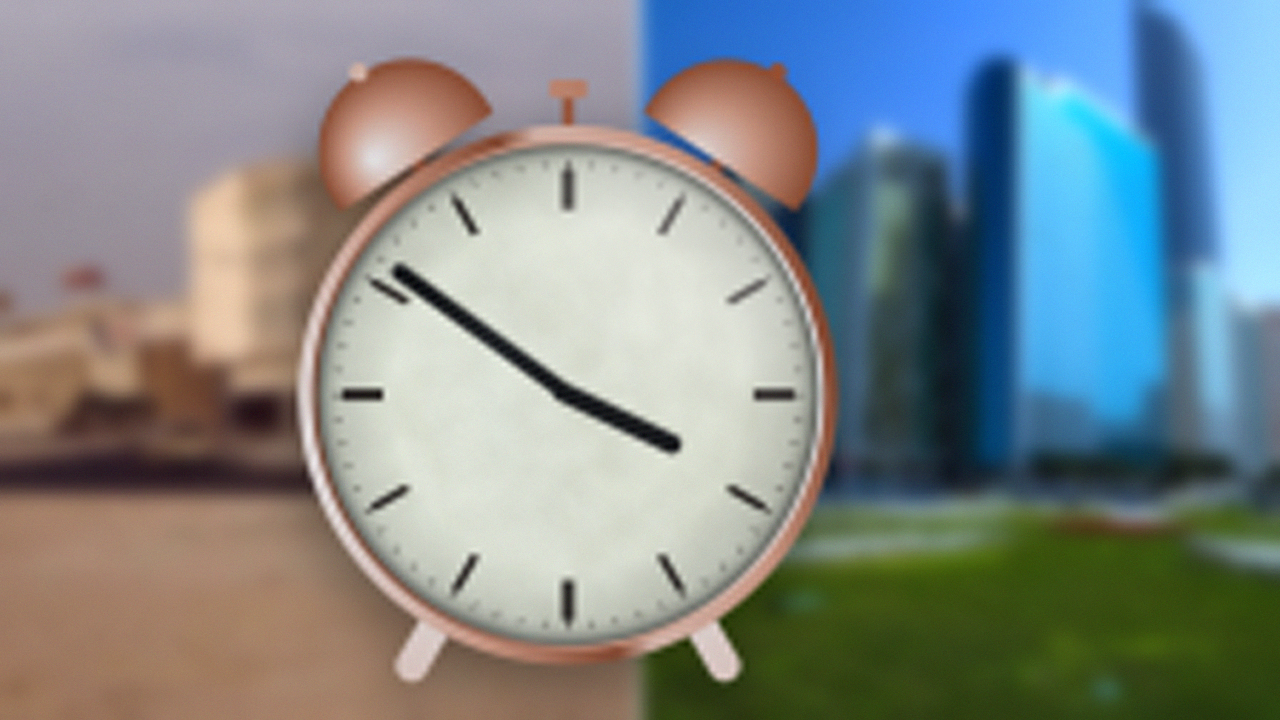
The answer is 3:51
